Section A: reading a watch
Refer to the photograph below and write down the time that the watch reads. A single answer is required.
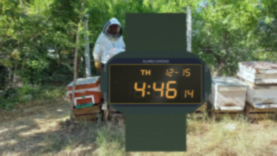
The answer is 4:46
